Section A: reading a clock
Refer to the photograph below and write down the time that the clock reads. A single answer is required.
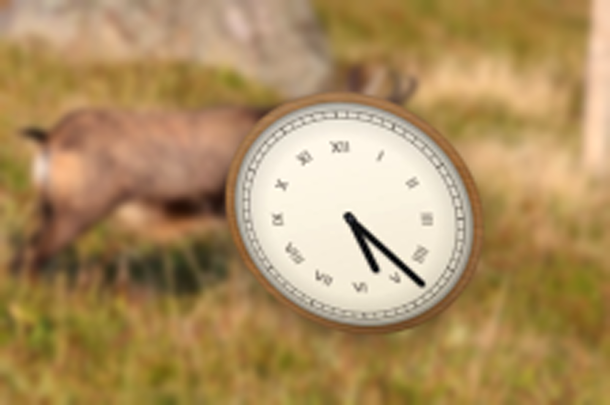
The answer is 5:23
